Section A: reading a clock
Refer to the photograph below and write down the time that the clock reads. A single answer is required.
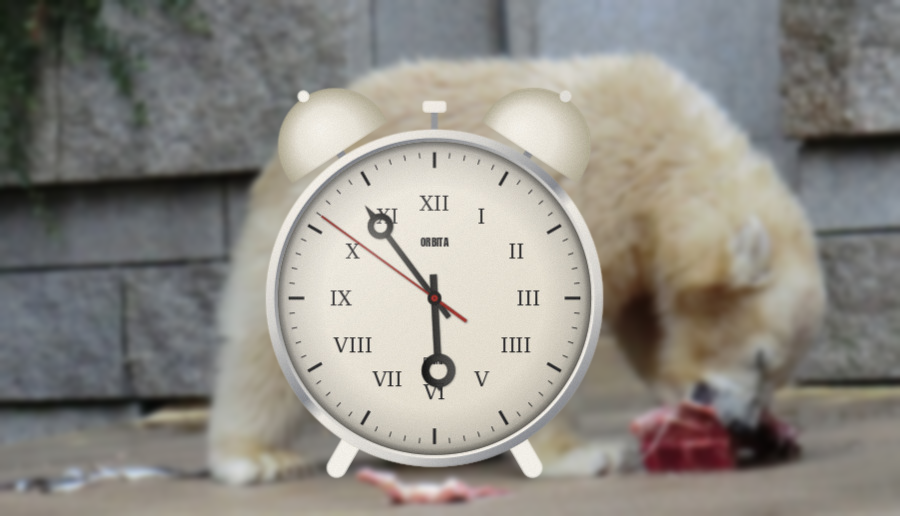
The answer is 5:53:51
